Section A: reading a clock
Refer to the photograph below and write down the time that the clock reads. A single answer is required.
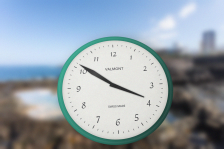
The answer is 3:51
